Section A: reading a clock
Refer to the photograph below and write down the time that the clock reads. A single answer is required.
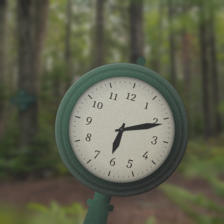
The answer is 6:11
